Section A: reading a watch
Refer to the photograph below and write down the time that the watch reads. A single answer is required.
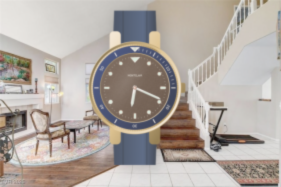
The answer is 6:19
